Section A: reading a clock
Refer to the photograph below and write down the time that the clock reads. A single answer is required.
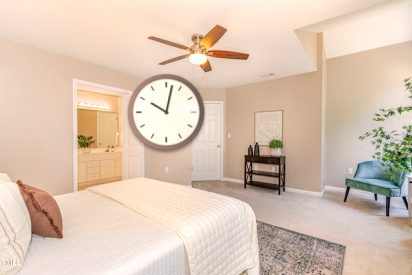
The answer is 10:02
